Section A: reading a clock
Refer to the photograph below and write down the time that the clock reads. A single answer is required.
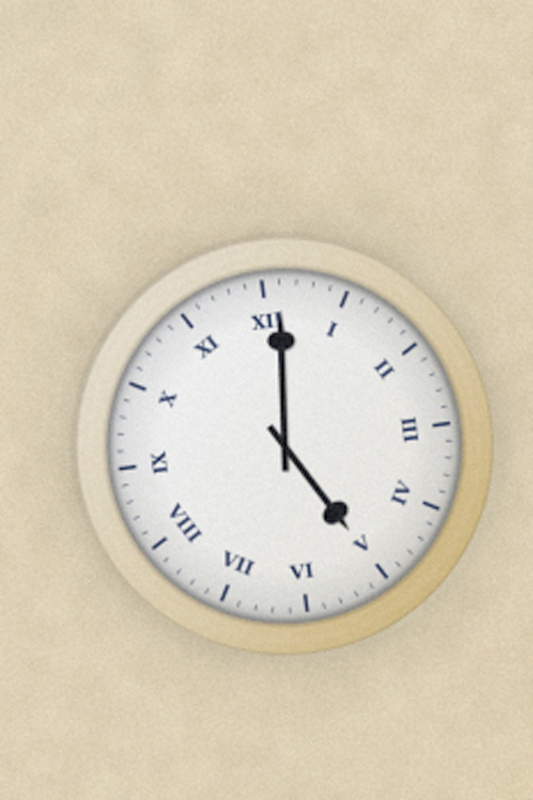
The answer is 5:01
